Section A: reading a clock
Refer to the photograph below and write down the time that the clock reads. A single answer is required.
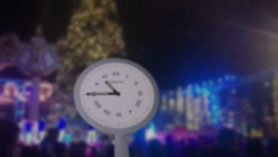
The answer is 10:45
